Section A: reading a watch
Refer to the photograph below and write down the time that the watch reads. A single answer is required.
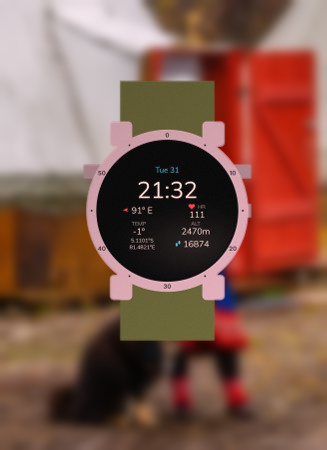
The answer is 21:32
